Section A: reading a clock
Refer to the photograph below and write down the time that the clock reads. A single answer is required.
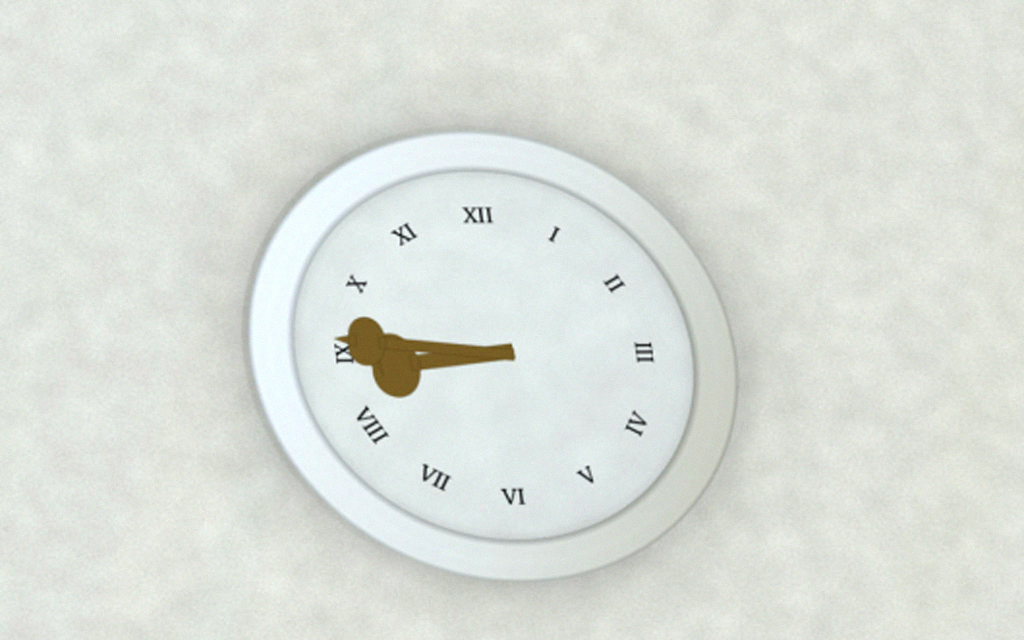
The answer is 8:46
